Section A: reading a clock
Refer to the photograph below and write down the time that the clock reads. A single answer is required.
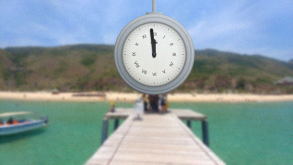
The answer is 11:59
